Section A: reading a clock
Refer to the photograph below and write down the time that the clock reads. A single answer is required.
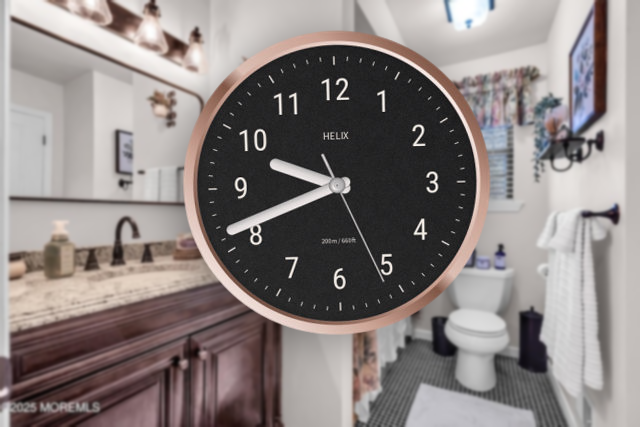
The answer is 9:41:26
